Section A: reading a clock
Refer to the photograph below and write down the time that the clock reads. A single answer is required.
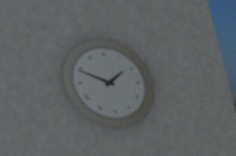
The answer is 1:49
